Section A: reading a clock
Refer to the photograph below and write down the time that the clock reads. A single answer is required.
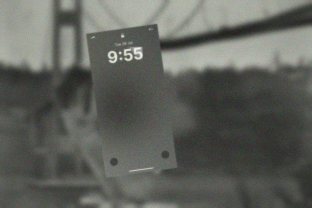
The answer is 9:55
